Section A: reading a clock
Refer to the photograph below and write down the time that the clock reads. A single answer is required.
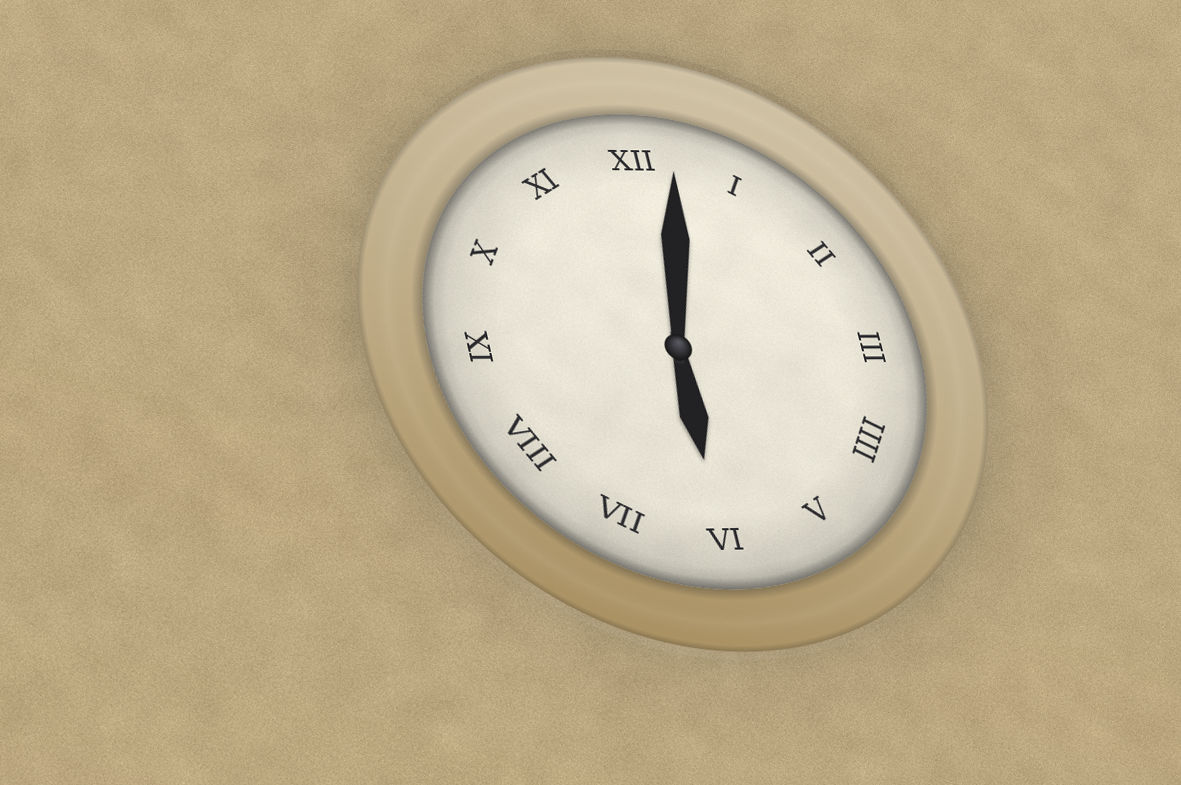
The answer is 6:02
